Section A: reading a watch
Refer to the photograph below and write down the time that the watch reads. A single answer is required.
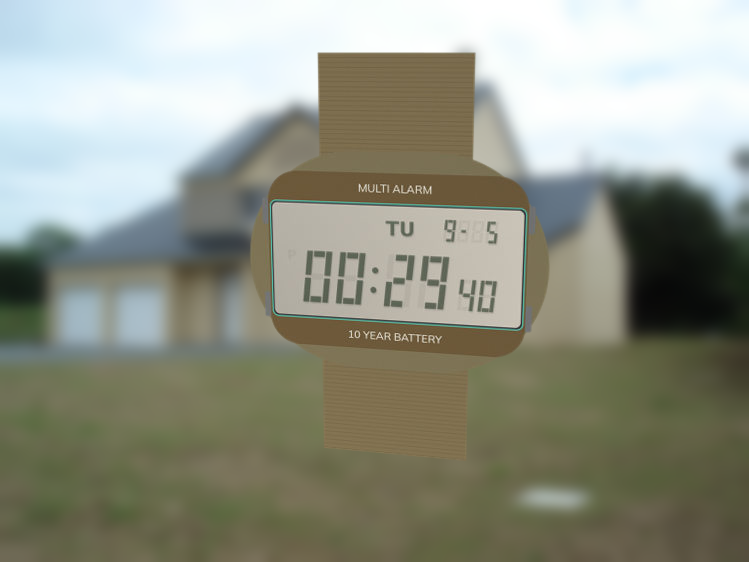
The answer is 0:29:40
